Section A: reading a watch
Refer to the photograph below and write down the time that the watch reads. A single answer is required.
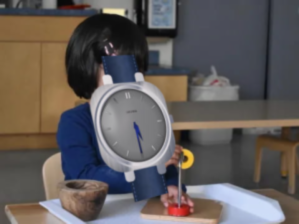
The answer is 5:30
